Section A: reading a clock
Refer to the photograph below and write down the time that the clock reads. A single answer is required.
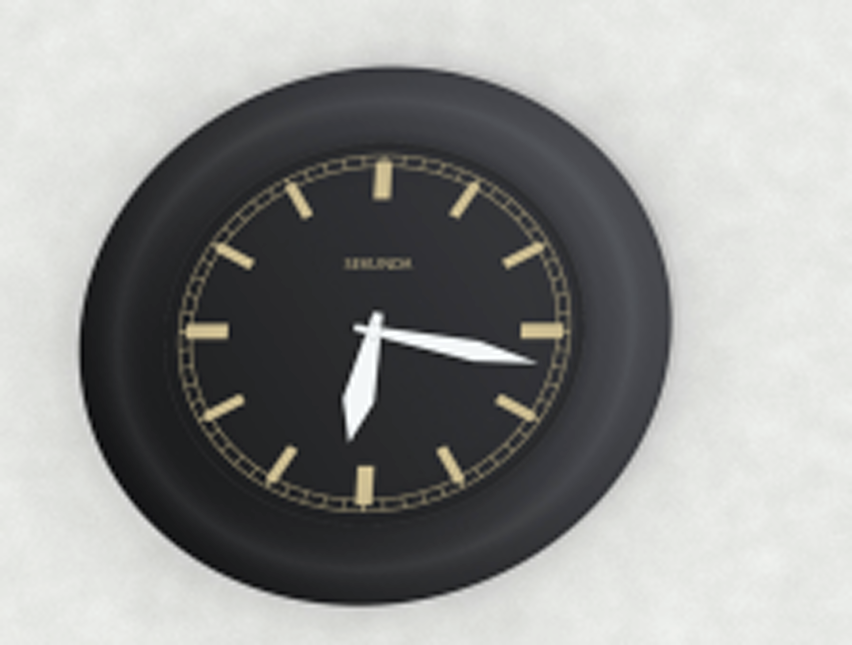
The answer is 6:17
